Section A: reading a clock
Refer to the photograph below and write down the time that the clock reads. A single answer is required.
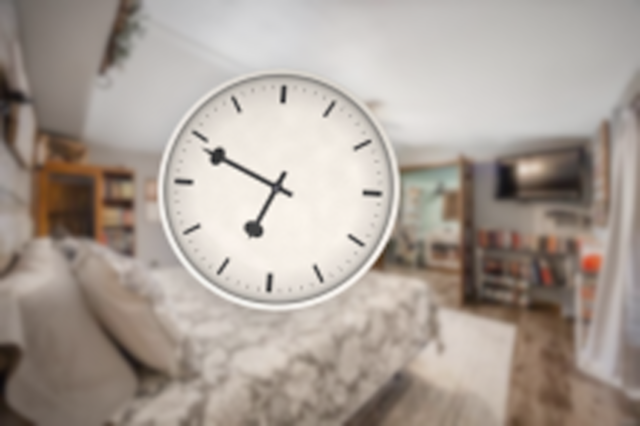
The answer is 6:49
